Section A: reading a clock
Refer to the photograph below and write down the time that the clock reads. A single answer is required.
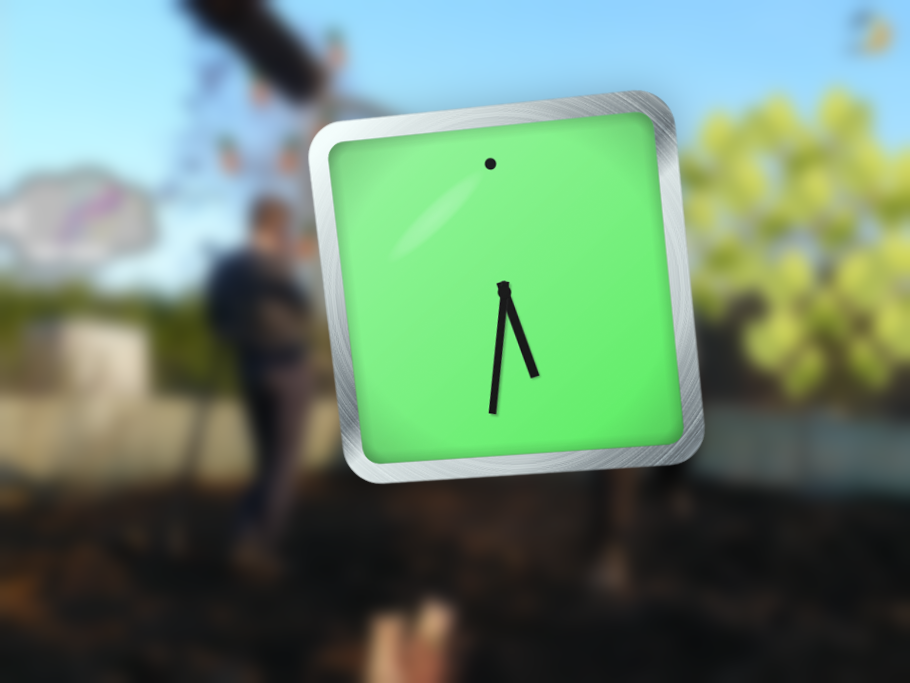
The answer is 5:32
